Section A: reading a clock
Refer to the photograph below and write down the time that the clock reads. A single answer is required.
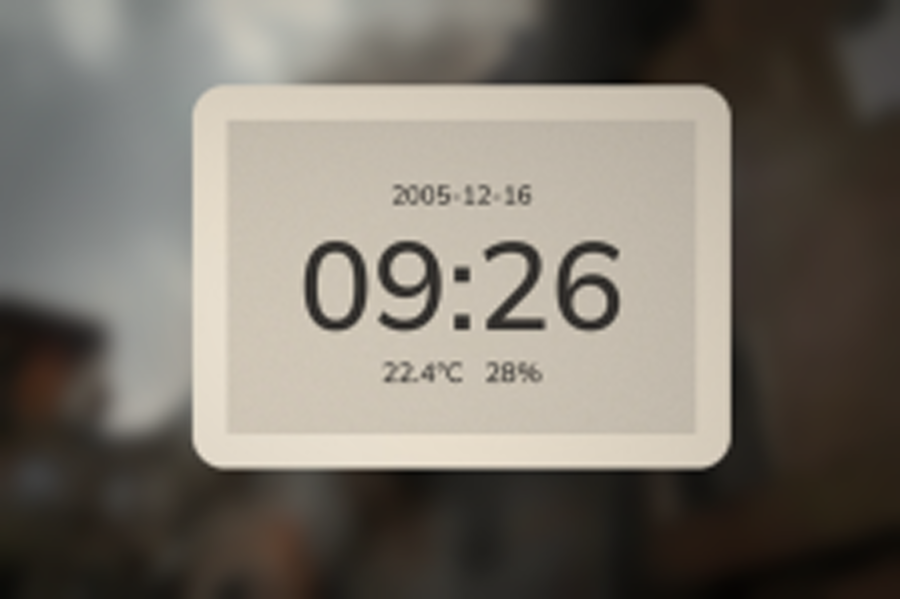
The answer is 9:26
